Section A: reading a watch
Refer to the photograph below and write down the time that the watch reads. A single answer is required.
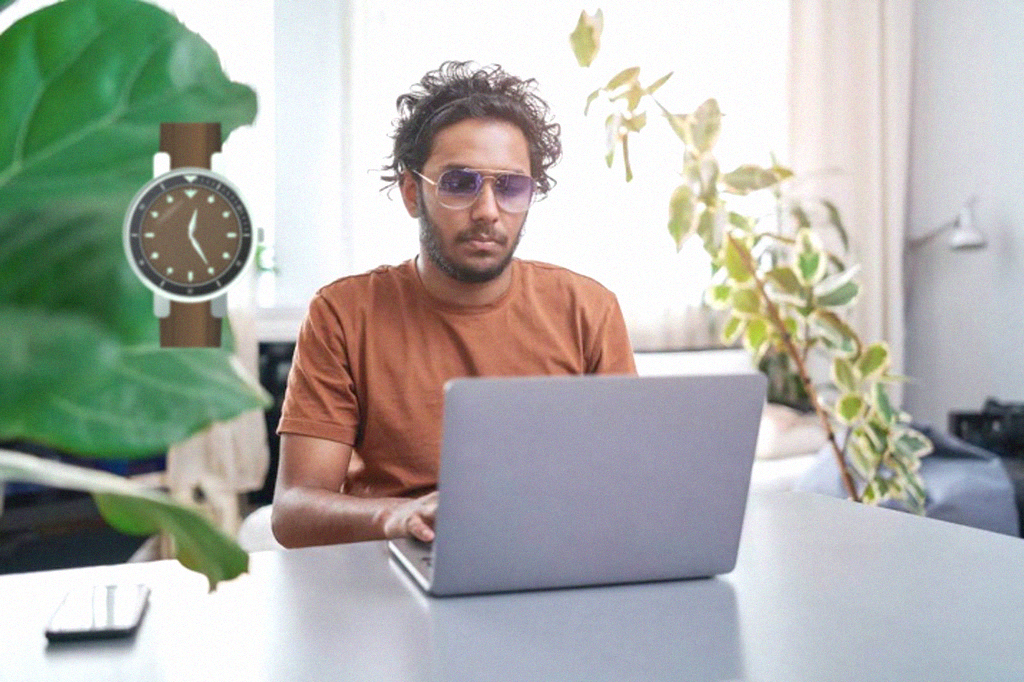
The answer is 12:25
